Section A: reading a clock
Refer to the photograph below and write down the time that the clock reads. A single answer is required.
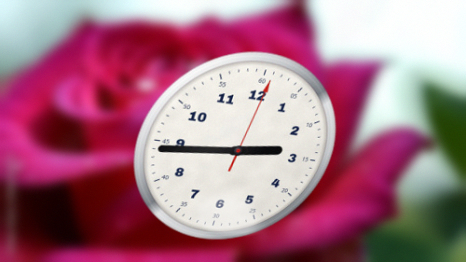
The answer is 2:44:01
